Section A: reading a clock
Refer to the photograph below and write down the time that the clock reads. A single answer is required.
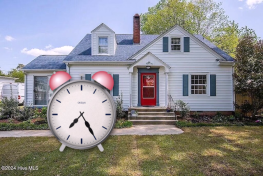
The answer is 7:25
